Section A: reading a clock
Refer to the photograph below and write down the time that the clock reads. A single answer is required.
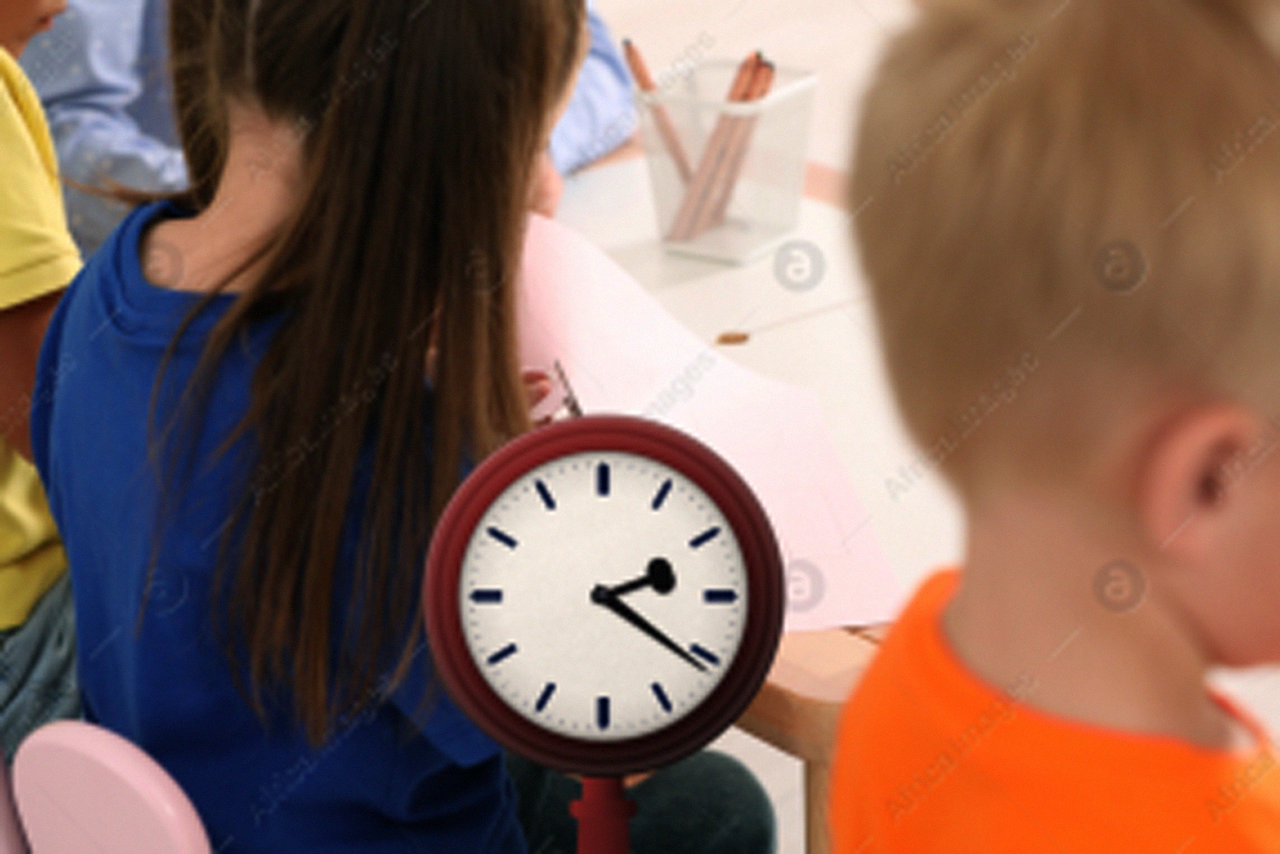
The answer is 2:21
